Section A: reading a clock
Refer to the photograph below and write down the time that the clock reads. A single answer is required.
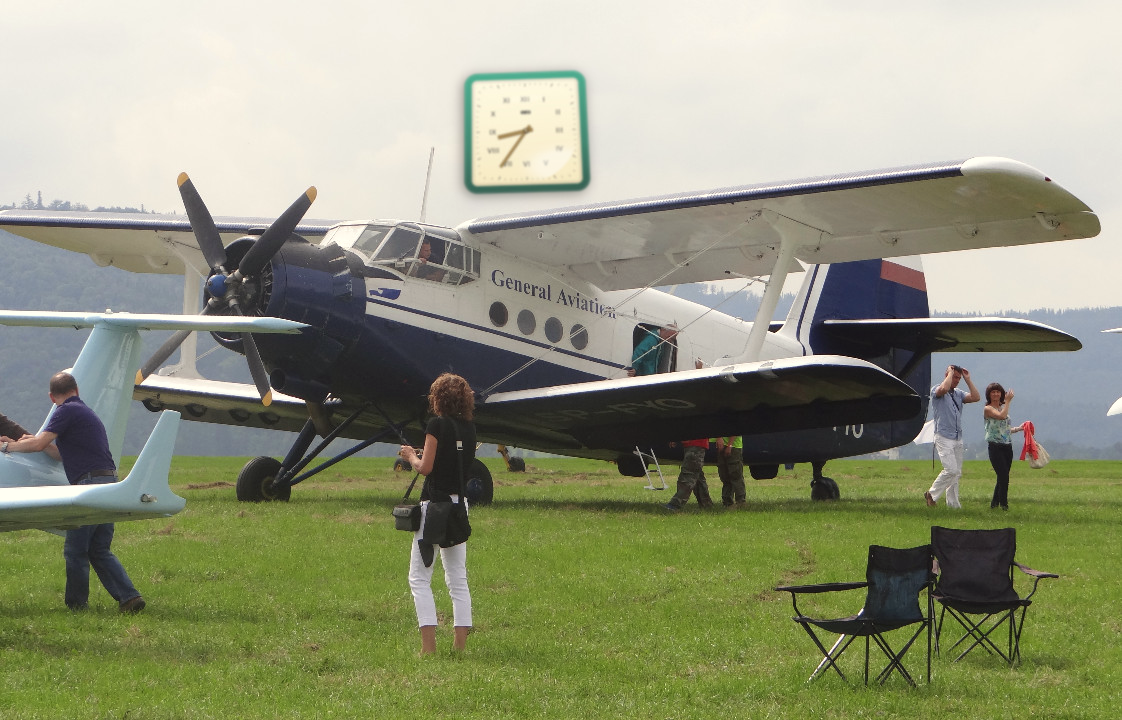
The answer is 8:36
